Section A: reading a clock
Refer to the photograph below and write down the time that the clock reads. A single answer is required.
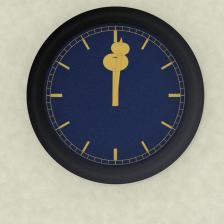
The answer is 12:01
